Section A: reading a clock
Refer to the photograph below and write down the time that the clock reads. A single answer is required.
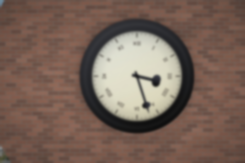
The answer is 3:27
